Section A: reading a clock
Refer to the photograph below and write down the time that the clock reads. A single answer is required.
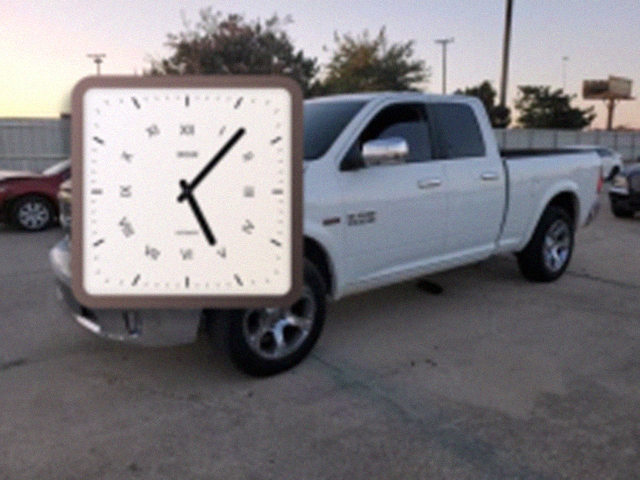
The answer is 5:07
